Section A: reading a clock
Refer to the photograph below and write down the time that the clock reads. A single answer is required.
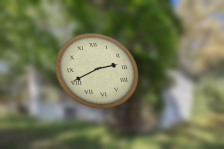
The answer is 2:41
